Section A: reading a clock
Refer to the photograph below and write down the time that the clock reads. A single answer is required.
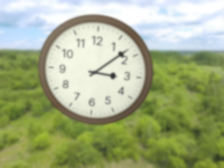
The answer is 3:08
